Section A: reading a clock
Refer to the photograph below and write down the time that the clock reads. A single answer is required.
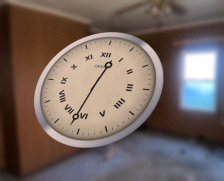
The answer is 12:32
